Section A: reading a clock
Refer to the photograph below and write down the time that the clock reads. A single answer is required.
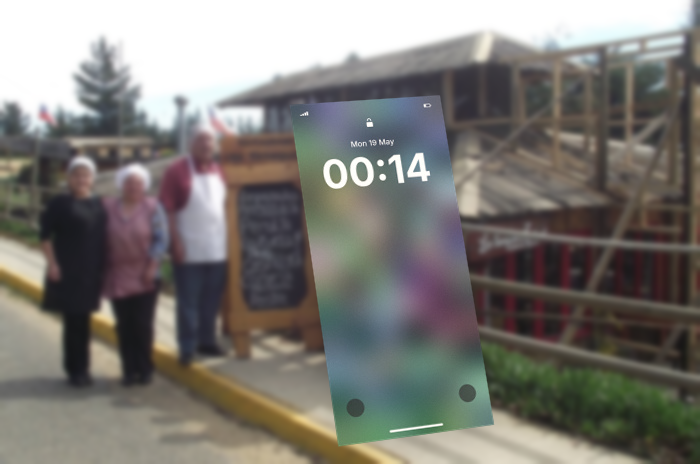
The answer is 0:14
